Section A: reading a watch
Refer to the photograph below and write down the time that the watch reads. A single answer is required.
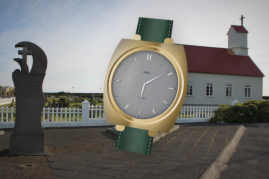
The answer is 6:09
